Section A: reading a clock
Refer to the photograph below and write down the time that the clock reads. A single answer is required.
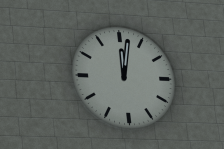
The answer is 12:02
